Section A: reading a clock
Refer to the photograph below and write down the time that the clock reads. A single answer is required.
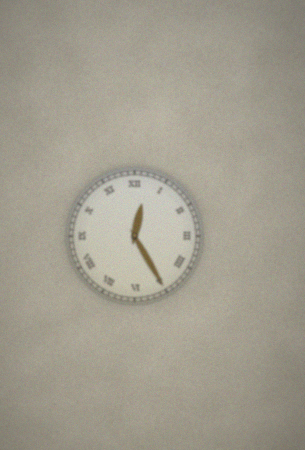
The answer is 12:25
